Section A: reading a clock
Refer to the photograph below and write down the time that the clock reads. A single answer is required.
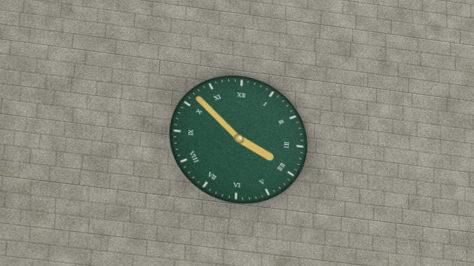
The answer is 3:52
